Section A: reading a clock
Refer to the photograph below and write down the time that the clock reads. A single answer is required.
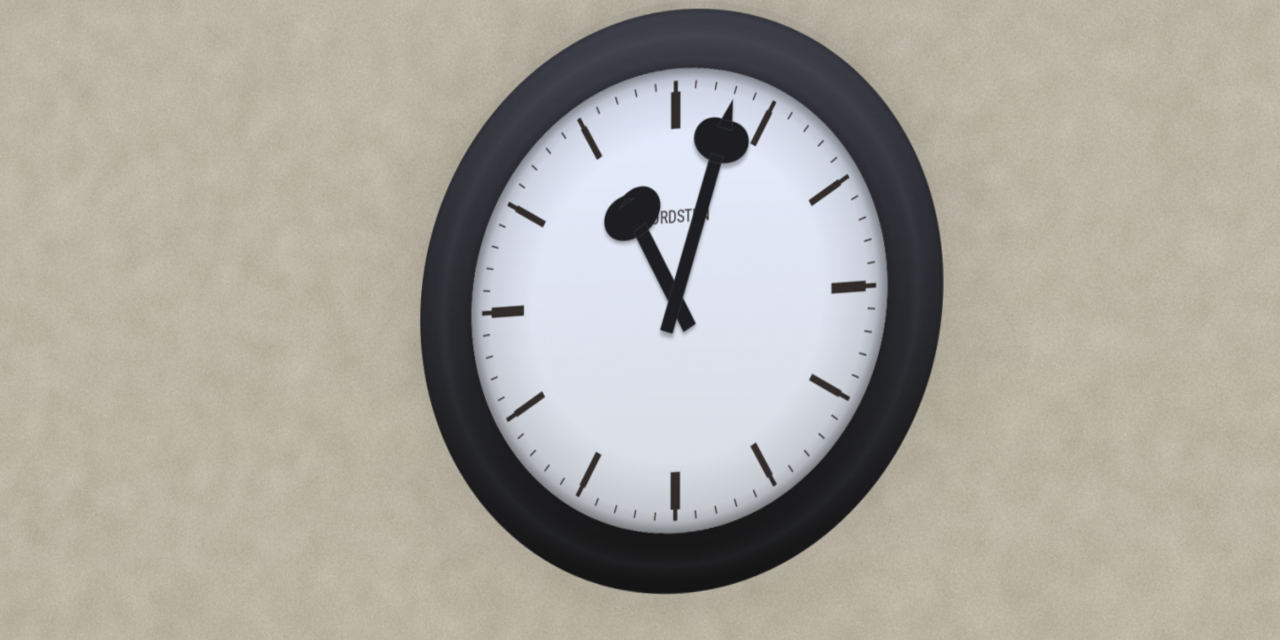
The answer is 11:03
